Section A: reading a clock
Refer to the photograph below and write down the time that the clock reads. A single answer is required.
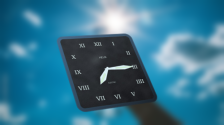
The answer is 7:15
